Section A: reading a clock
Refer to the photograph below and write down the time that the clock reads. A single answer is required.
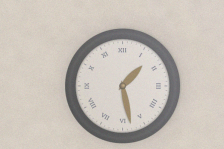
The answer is 1:28
